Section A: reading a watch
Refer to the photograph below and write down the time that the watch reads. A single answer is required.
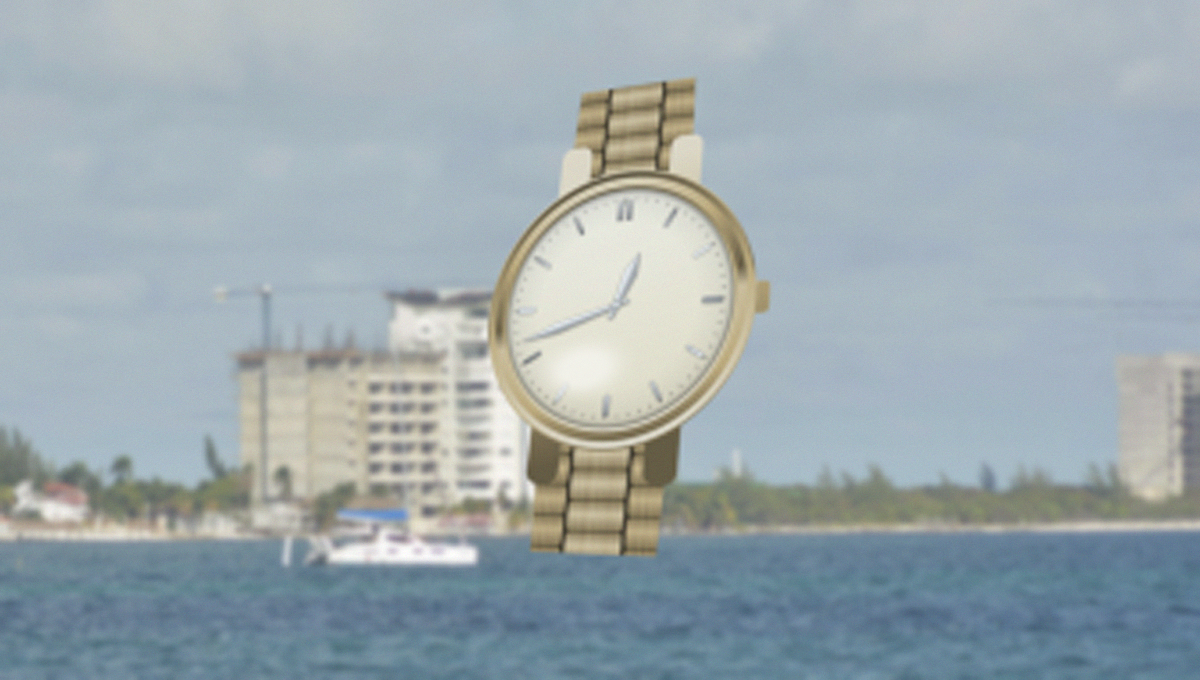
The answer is 12:42
